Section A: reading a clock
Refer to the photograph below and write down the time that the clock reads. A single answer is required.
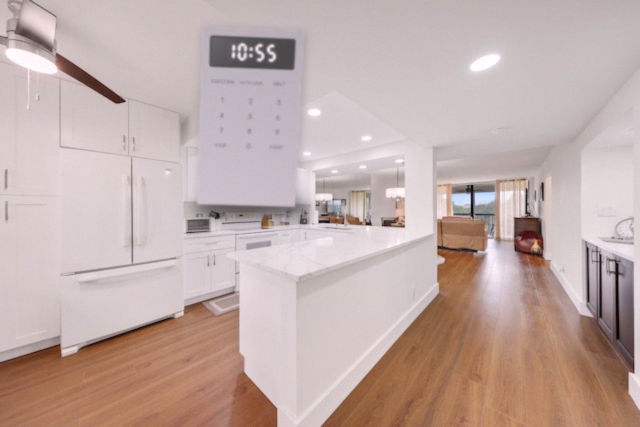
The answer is 10:55
